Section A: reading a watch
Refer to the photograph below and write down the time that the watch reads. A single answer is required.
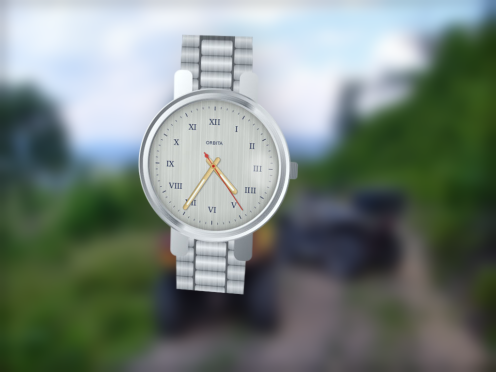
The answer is 4:35:24
